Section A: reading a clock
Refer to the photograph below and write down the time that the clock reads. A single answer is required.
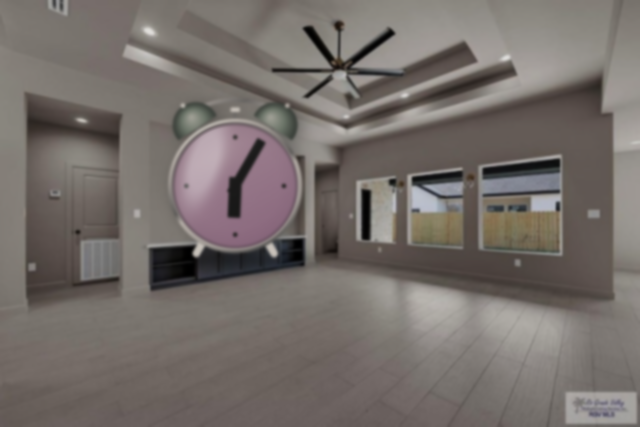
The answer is 6:05
